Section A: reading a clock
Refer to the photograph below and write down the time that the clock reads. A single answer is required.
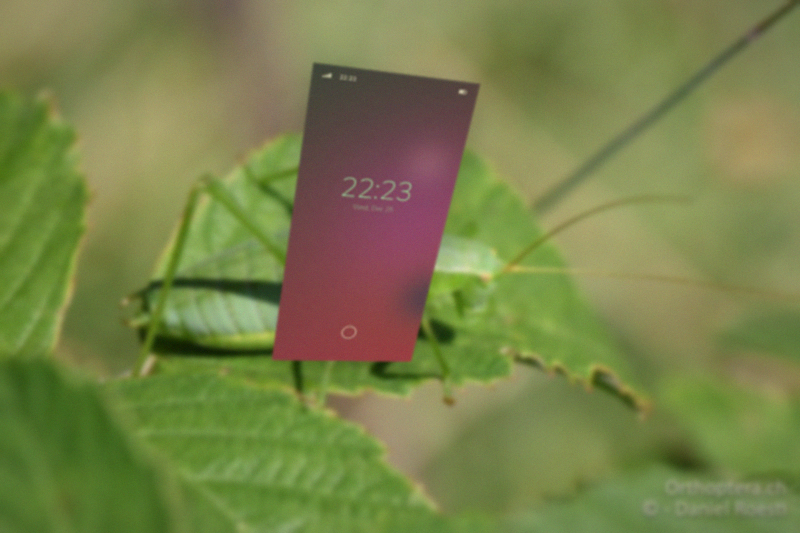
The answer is 22:23
